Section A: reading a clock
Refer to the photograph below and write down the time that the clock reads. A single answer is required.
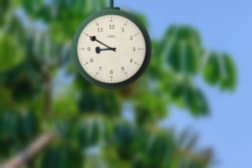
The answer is 8:50
